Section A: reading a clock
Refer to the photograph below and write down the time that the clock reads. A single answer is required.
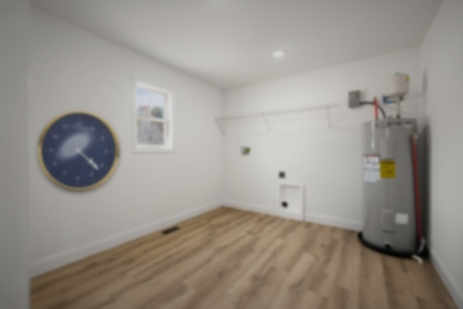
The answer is 4:22
